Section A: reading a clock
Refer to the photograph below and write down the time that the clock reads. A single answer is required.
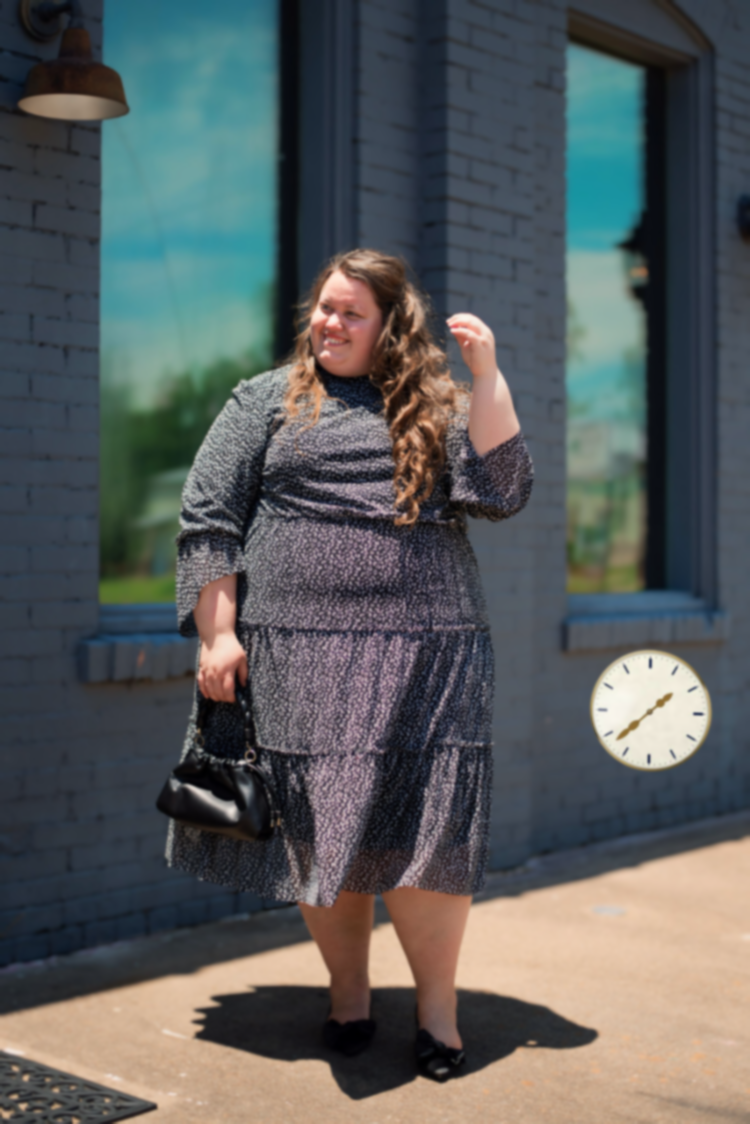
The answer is 1:38
